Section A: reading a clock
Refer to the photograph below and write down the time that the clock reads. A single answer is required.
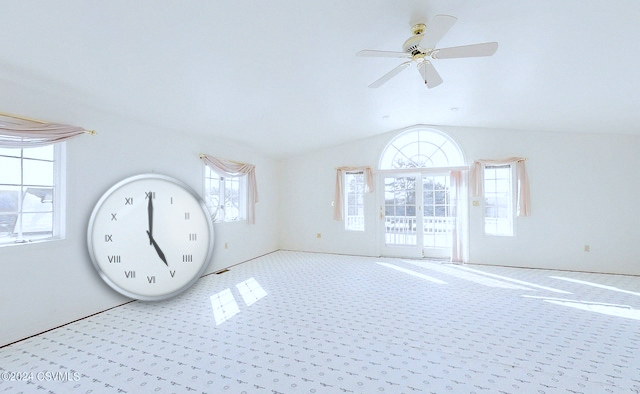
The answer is 5:00
